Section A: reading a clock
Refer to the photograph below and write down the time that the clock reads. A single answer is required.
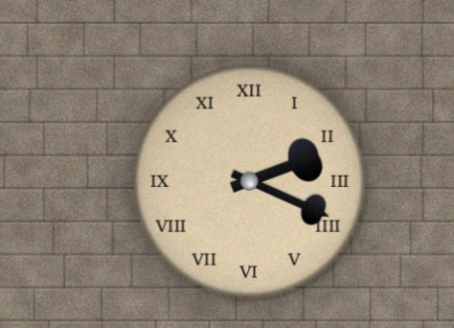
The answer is 2:19
